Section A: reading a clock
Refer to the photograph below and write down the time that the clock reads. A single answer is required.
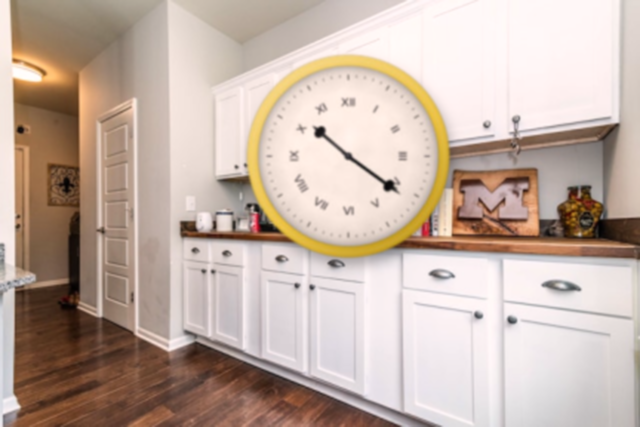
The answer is 10:21
